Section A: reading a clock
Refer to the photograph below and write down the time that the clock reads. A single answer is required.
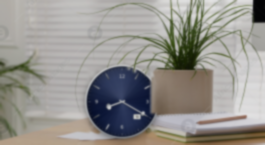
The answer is 8:20
